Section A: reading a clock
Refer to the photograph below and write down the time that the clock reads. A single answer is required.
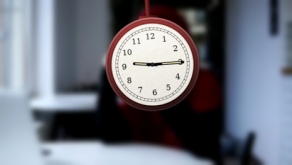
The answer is 9:15
